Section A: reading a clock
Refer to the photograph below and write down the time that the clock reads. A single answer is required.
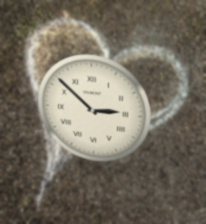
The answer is 2:52
